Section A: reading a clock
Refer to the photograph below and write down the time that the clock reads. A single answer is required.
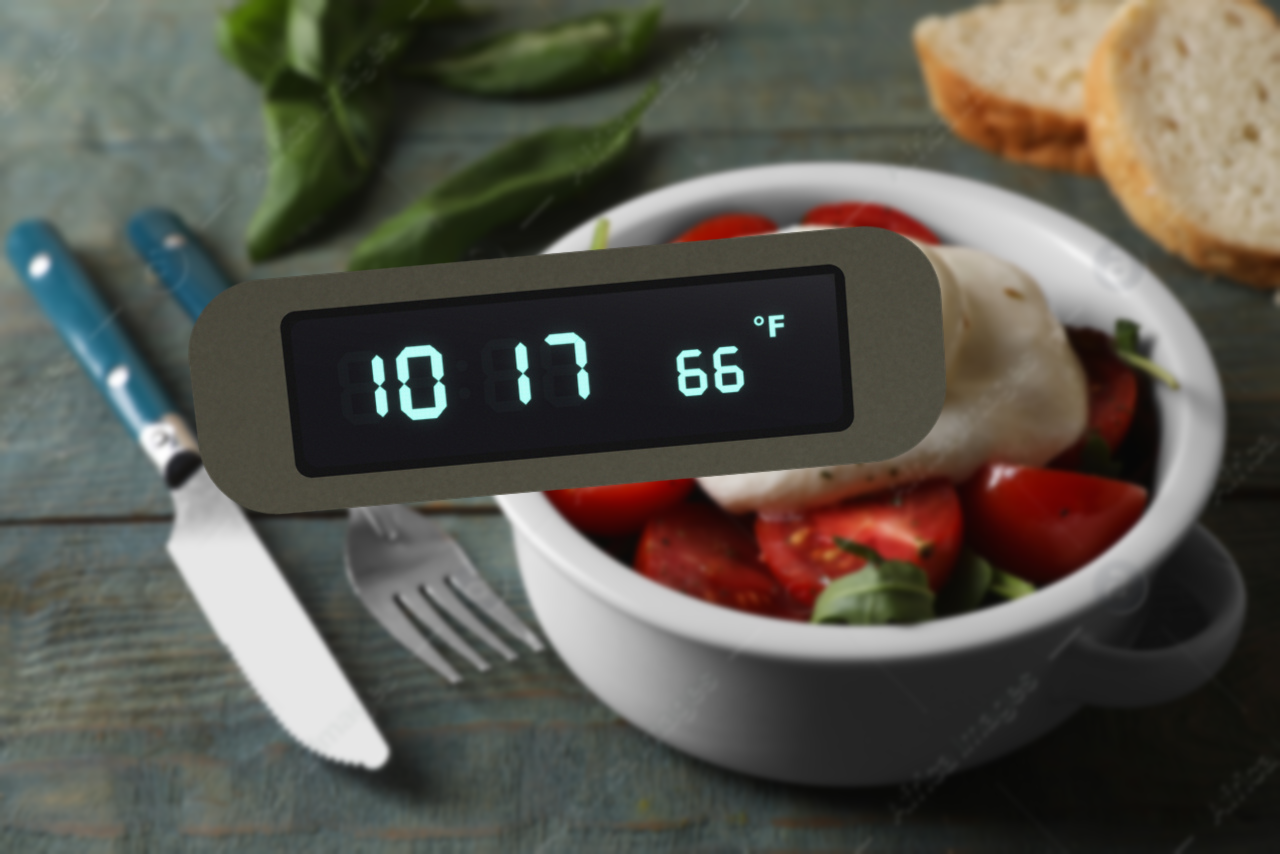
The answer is 10:17
